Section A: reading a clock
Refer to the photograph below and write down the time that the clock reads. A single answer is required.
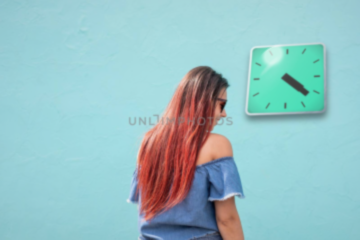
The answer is 4:22
